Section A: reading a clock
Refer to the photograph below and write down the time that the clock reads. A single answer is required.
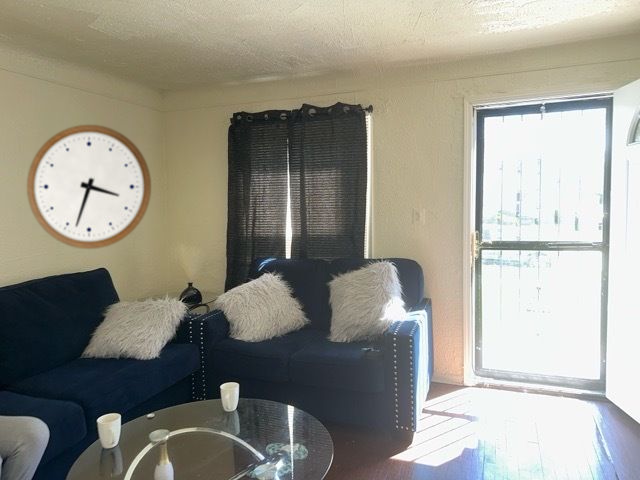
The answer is 3:33
